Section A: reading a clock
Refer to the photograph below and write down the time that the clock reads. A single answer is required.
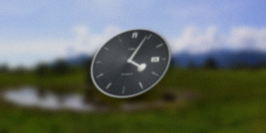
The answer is 4:04
